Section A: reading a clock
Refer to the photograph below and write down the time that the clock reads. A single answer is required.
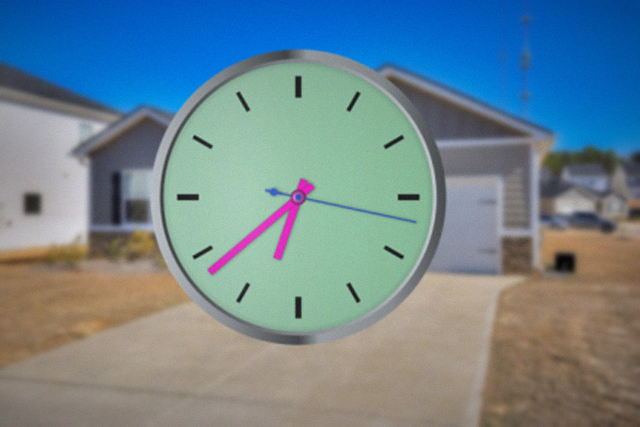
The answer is 6:38:17
